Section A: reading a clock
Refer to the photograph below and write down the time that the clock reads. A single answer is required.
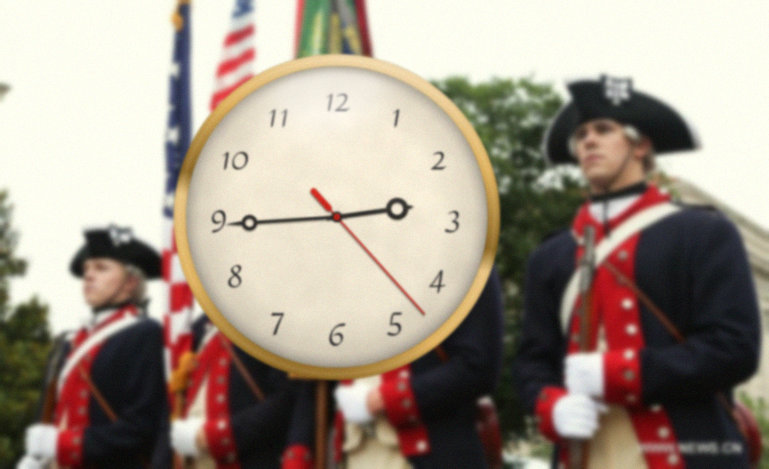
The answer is 2:44:23
